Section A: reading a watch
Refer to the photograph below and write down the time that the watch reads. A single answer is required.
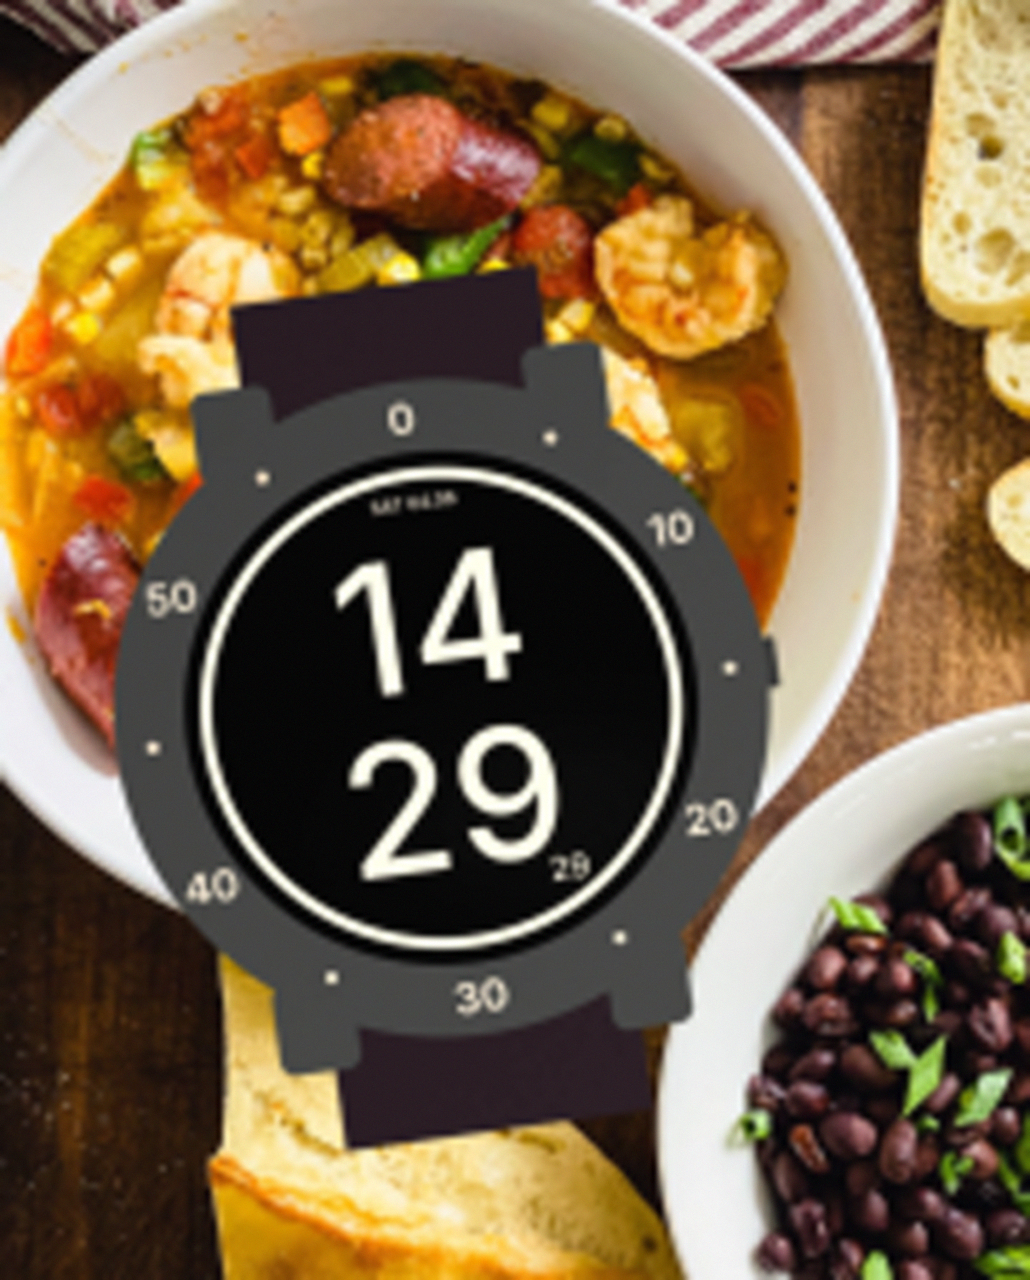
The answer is 14:29
